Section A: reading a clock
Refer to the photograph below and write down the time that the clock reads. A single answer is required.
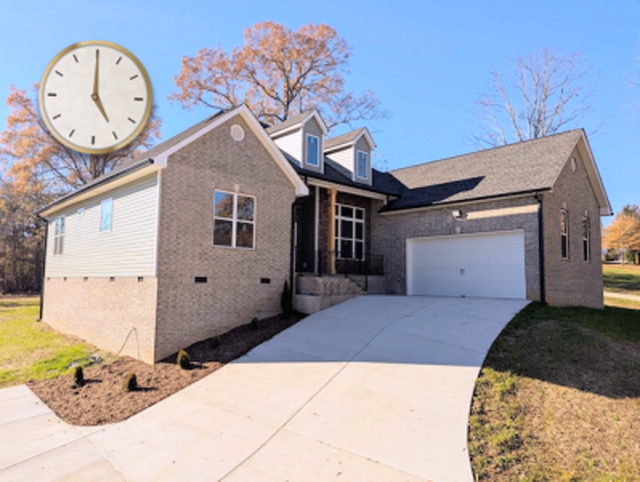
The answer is 5:00
